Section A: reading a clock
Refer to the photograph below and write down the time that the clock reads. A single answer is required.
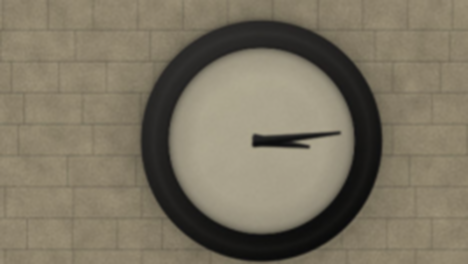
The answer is 3:14
